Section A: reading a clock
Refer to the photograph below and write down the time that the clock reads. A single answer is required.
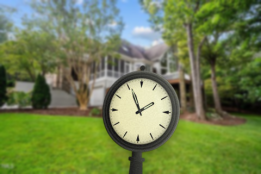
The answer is 1:56
